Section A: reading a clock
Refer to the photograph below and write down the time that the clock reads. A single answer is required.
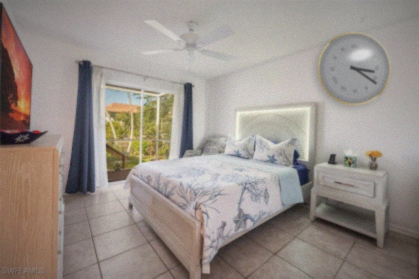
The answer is 3:21
